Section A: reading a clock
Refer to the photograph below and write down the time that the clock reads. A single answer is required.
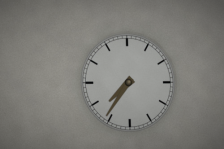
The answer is 7:36
